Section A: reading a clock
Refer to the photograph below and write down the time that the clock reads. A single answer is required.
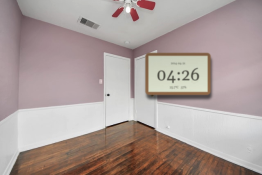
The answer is 4:26
